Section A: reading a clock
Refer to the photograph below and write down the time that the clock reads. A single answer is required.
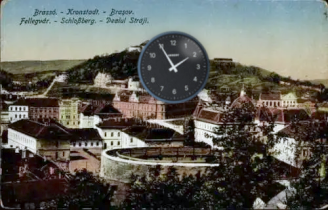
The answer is 1:55
